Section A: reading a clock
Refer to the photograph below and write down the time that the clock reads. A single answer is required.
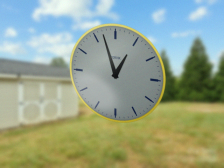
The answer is 12:57
